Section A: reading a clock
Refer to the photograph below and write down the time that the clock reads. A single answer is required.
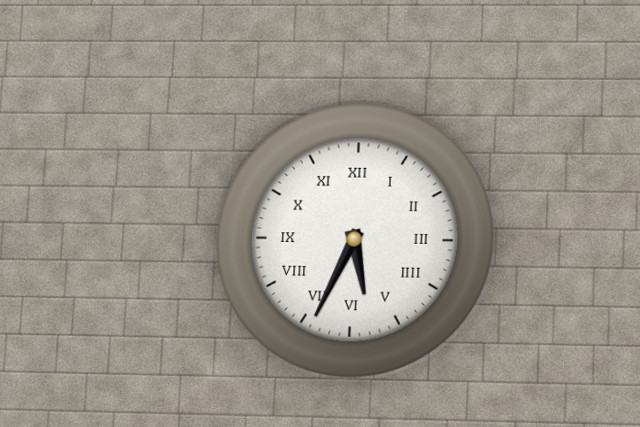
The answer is 5:34
